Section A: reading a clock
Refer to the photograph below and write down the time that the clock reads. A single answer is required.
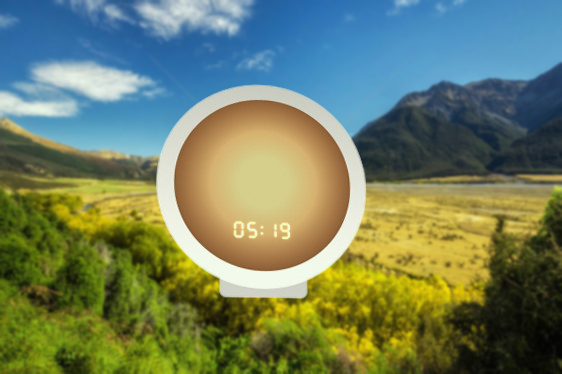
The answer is 5:19
